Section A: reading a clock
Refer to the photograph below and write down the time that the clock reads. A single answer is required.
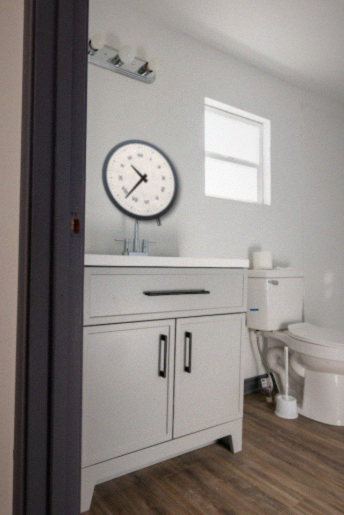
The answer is 10:38
